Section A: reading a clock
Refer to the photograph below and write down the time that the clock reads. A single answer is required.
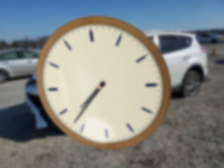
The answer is 7:37
